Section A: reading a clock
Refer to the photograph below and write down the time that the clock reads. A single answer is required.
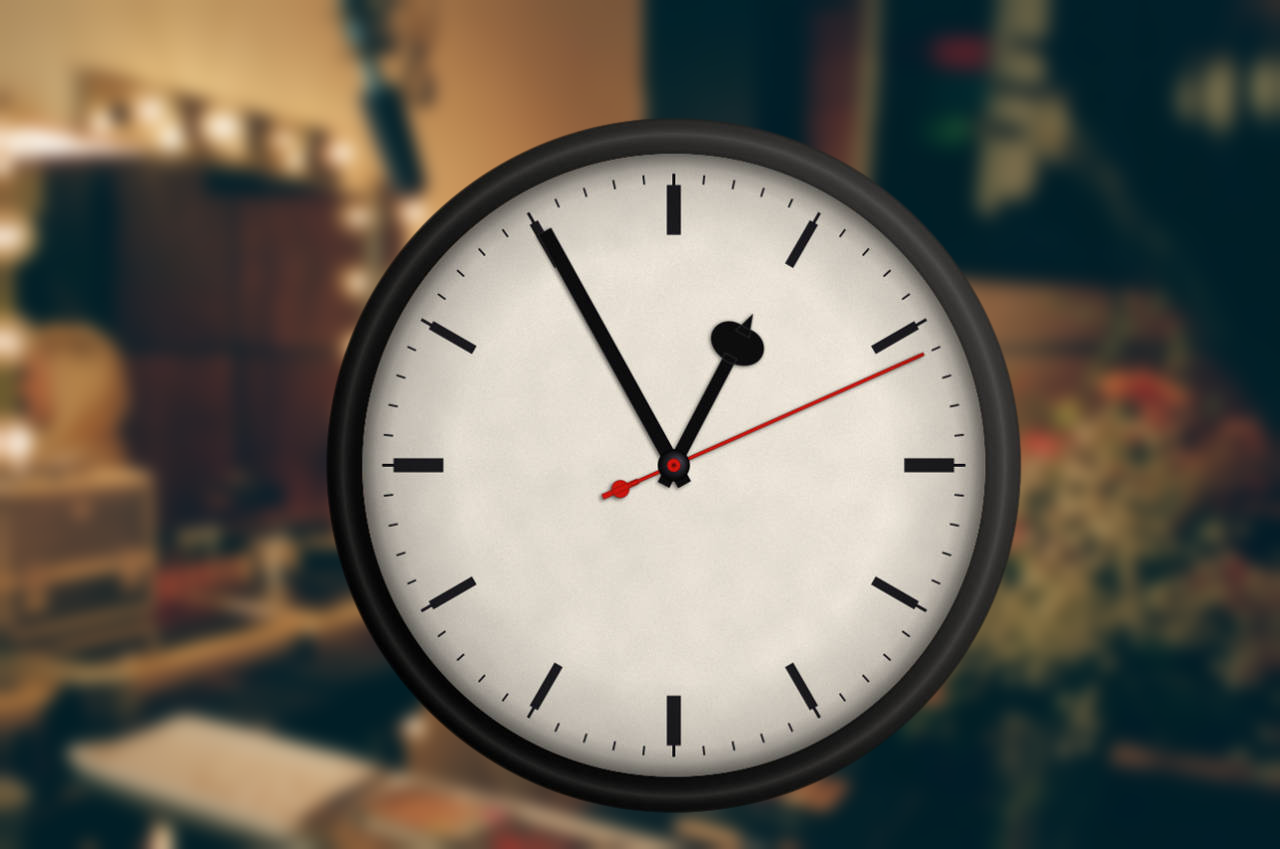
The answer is 12:55:11
